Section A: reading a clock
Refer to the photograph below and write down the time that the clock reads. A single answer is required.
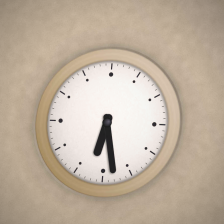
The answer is 6:28
